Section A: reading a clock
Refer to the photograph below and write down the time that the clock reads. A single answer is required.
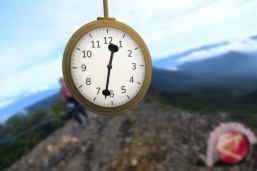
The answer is 12:32
